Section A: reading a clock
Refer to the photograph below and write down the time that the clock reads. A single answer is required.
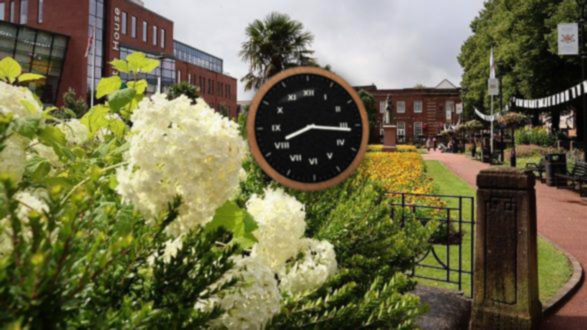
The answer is 8:16
